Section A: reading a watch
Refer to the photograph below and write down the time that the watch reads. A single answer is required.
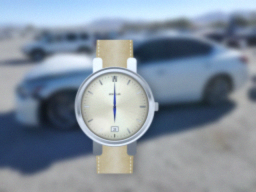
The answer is 6:00
